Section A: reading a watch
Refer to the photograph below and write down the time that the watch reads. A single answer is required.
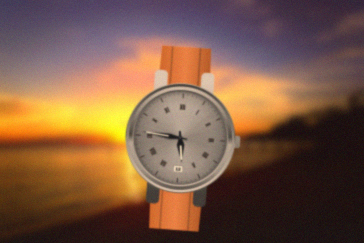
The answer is 5:46
